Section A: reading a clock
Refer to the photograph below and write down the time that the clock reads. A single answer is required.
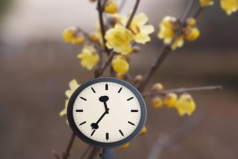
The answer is 11:36
